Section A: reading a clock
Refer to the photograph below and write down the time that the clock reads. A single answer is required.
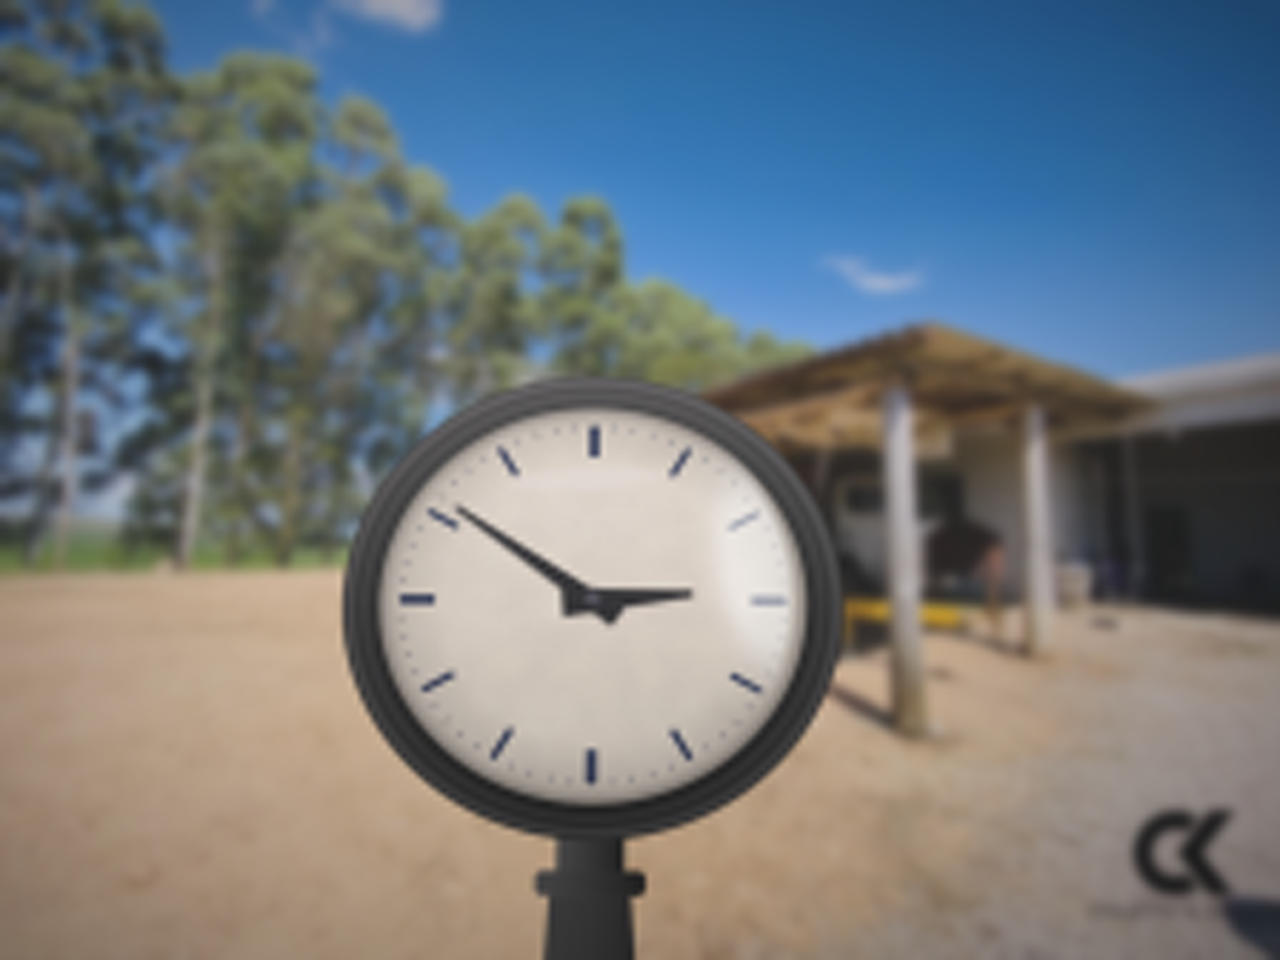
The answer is 2:51
